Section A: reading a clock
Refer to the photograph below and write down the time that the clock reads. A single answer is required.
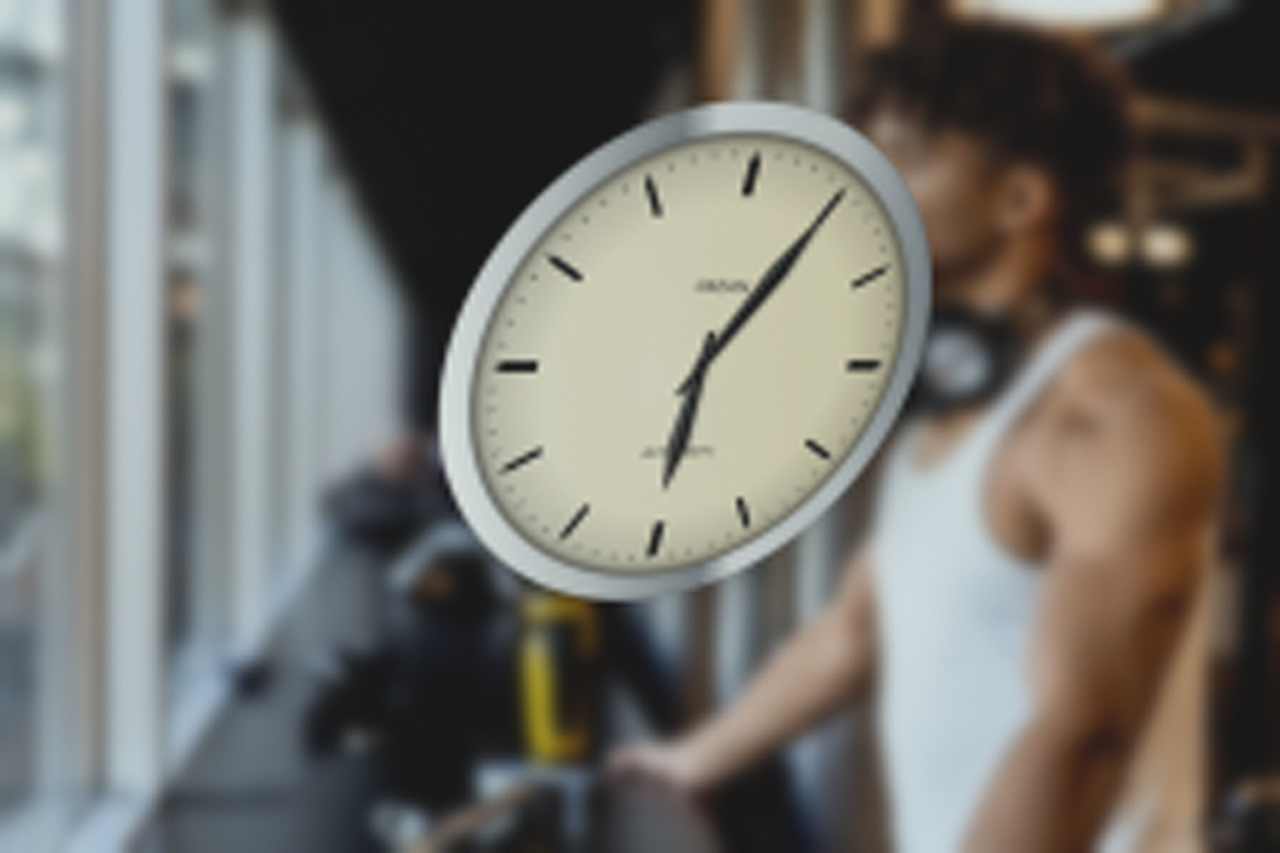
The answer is 6:05
